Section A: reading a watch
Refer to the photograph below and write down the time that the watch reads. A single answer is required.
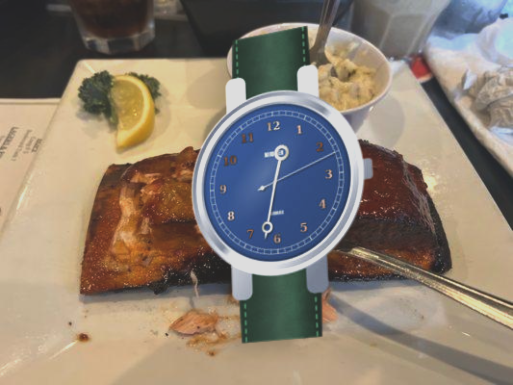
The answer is 12:32:12
